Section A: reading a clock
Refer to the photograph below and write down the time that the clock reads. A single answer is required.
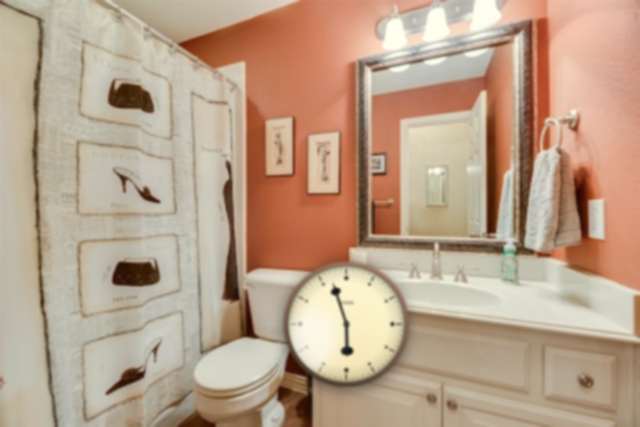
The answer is 5:57
